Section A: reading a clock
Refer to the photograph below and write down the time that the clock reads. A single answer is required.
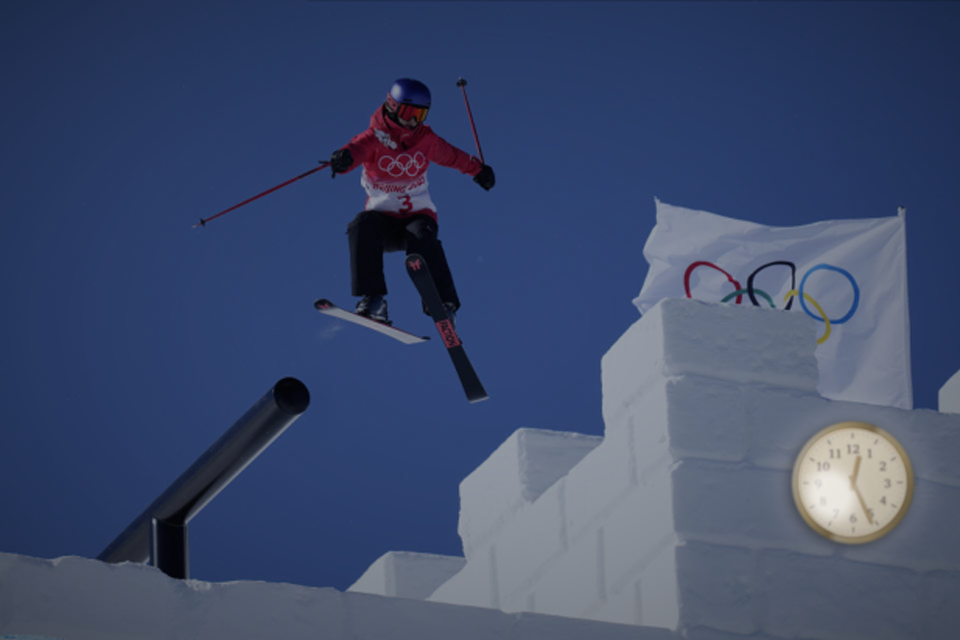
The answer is 12:26
